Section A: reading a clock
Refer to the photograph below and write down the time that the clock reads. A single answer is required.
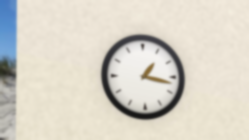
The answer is 1:17
